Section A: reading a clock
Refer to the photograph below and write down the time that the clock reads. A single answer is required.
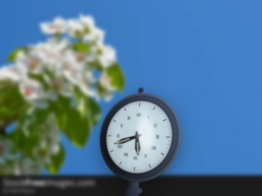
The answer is 5:42
